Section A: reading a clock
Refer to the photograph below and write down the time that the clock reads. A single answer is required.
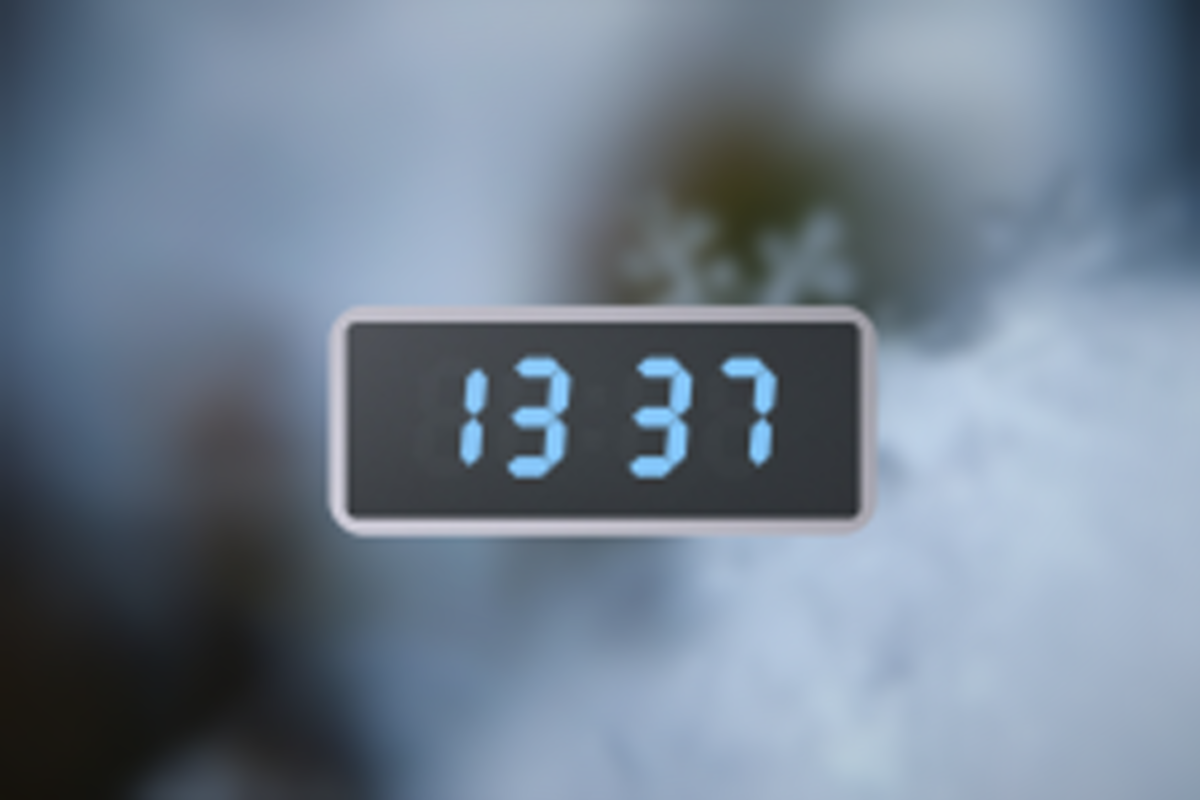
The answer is 13:37
